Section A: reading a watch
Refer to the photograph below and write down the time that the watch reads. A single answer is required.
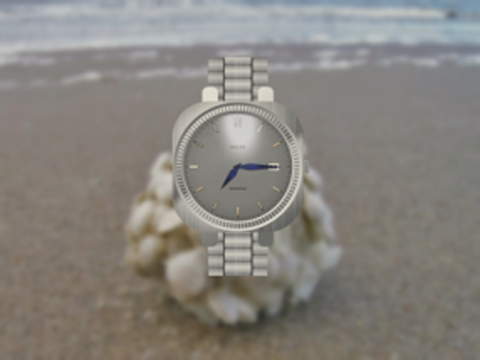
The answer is 7:15
